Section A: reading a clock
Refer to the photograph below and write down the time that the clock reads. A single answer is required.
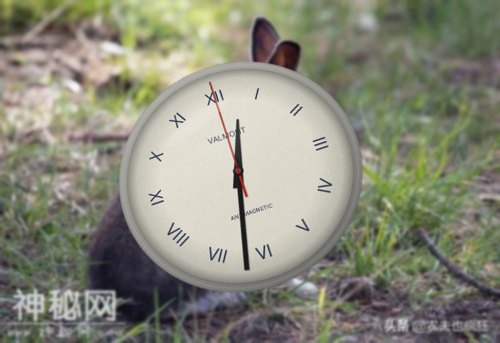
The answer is 12:32:00
